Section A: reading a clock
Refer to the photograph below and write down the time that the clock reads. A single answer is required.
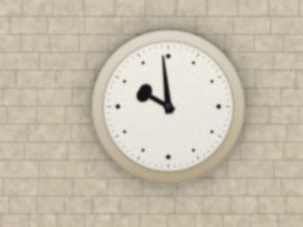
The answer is 9:59
